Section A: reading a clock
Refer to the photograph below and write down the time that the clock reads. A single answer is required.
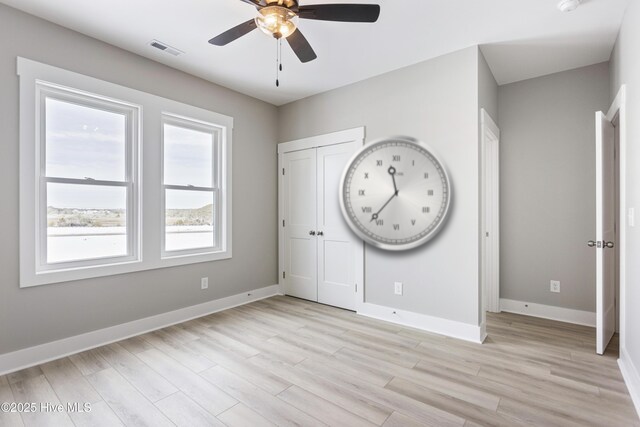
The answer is 11:37
